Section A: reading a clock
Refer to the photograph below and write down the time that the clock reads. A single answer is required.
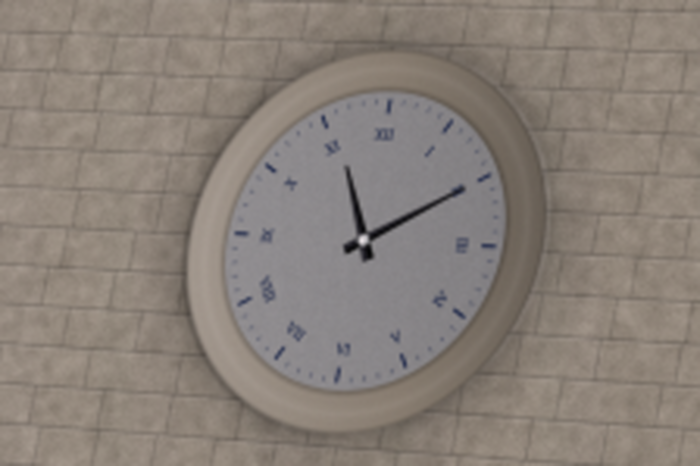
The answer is 11:10
